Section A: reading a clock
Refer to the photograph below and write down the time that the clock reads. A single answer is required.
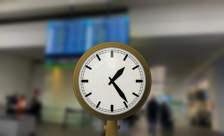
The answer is 1:24
